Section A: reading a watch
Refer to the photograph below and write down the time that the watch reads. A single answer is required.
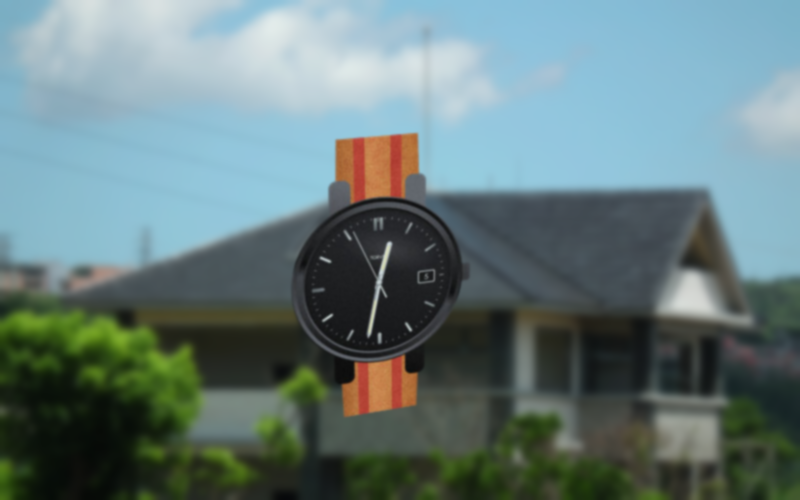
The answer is 12:31:56
